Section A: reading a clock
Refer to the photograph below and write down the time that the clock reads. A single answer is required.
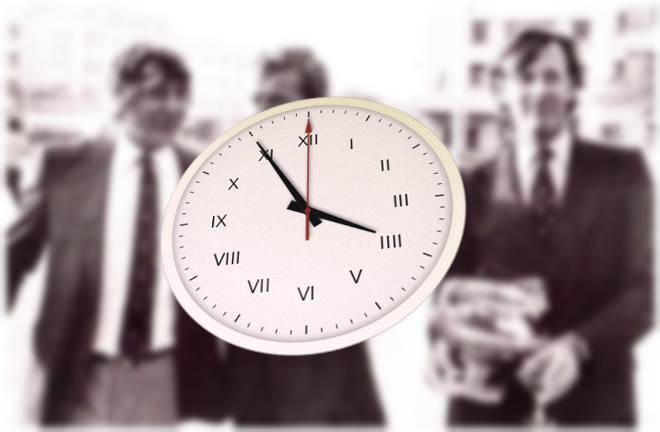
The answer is 3:55:00
